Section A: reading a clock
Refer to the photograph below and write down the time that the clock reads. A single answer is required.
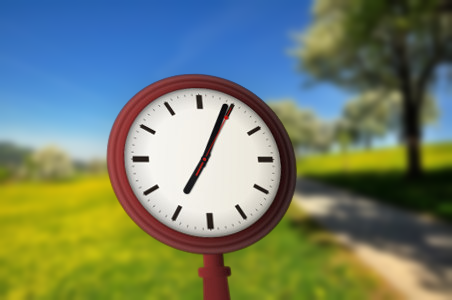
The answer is 7:04:05
